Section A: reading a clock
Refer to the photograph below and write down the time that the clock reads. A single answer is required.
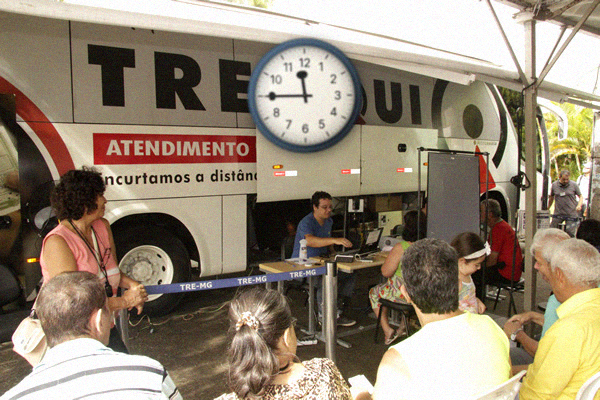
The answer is 11:45
